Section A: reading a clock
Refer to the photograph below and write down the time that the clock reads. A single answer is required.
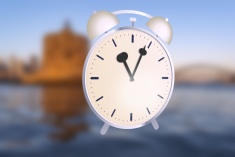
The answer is 11:04
